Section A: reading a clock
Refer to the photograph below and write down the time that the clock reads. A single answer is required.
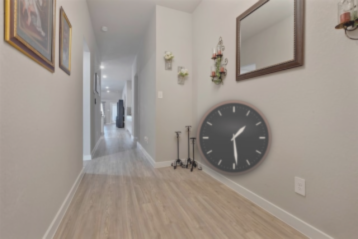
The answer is 1:29
